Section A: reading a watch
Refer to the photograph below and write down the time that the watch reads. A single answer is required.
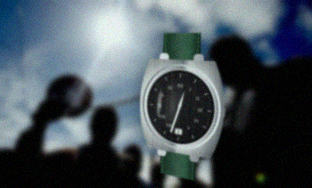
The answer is 12:33
